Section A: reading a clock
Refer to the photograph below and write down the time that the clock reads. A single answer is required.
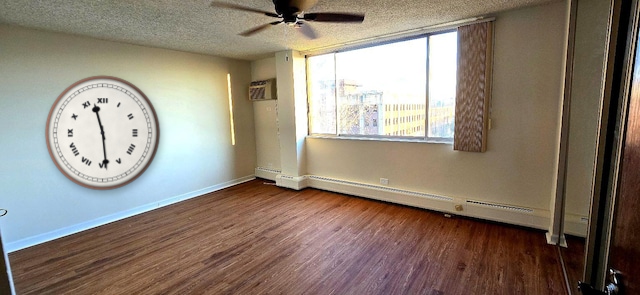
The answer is 11:29
